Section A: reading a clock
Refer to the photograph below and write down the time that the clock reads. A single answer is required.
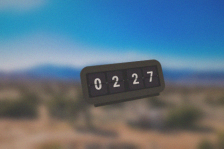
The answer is 2:27
